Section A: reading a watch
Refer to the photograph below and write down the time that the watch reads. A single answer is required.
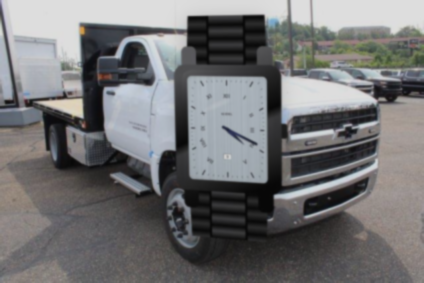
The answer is 4:19
